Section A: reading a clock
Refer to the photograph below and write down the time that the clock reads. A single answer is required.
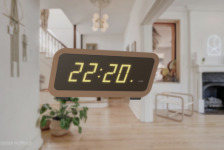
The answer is 22:20
